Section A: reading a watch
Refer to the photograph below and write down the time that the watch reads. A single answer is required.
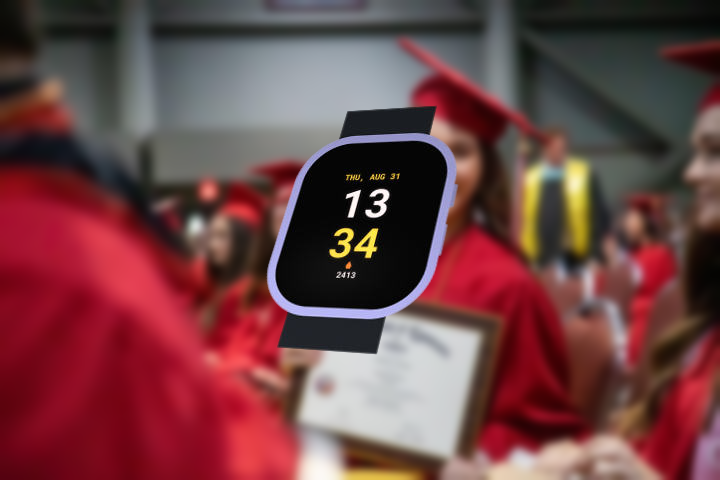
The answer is 13:34
